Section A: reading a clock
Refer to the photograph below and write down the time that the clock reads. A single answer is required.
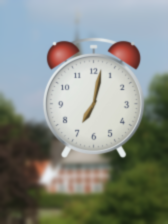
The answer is 7:02
